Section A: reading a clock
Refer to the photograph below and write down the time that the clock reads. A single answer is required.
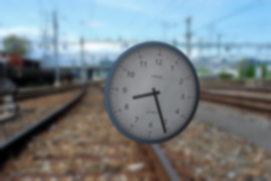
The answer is 8:26
